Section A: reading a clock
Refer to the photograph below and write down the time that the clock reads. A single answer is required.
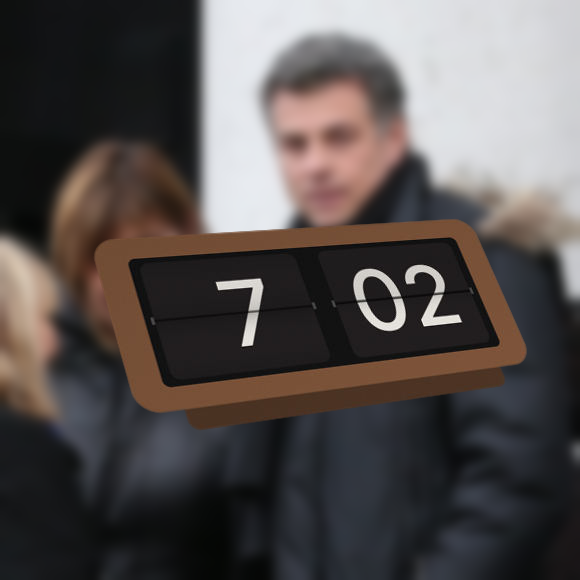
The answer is 7:02
